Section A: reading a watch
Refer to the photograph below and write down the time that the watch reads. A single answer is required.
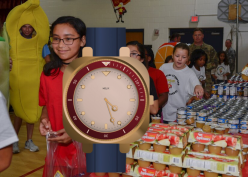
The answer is 4:27
